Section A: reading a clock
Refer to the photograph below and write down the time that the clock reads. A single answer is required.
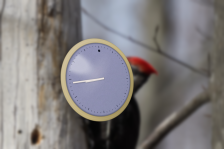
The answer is 8:44
